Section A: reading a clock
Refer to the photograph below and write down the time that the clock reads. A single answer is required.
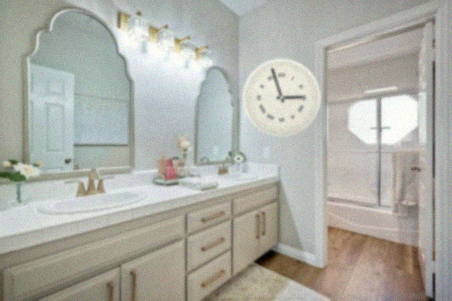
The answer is 2:57
